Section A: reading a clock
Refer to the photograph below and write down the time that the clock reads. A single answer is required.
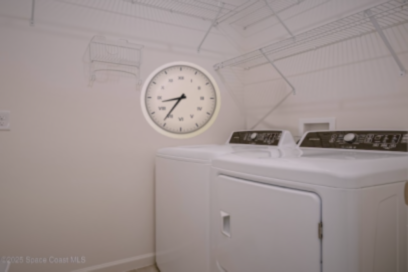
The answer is 8:36
